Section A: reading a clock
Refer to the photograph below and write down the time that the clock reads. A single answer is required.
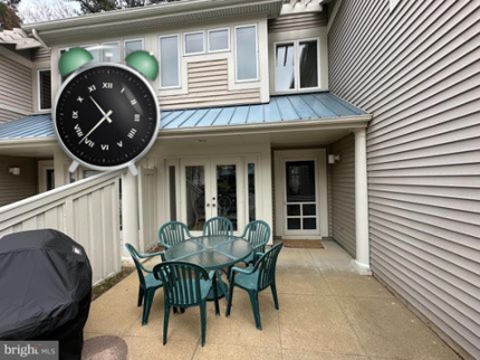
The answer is 10:37
